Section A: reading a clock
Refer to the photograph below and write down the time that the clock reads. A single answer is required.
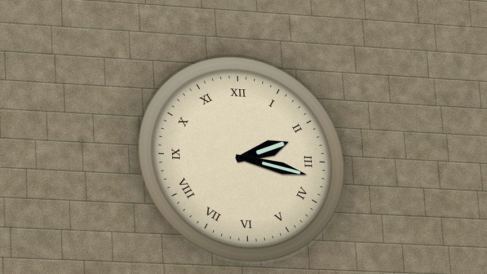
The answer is 2:17
